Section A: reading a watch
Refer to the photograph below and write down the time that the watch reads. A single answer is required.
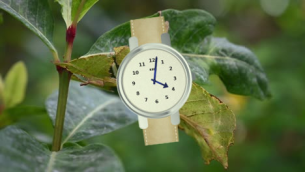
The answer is 4:02
